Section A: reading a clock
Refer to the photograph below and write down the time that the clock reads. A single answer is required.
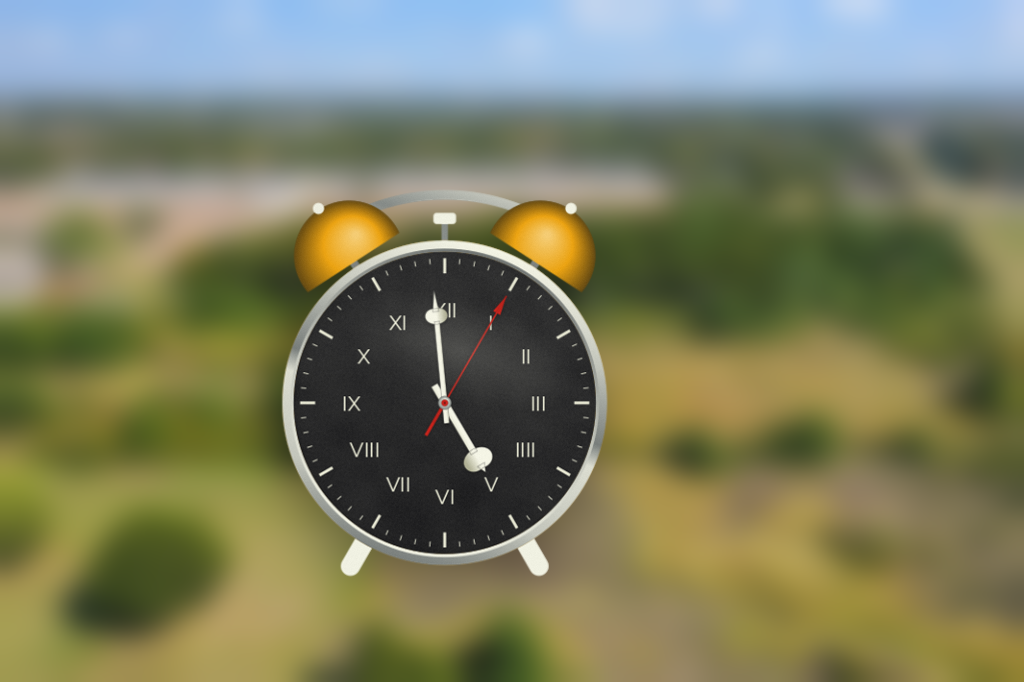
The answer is 4:59:05
